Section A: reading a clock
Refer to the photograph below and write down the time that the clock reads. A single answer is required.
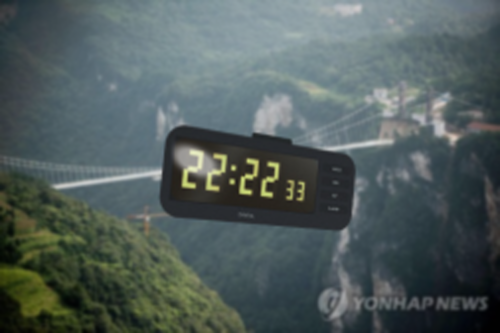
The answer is 22:22:33
